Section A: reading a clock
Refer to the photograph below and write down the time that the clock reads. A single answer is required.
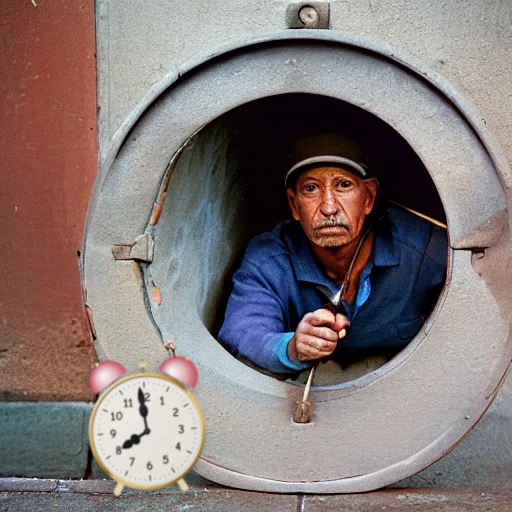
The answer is 7:59
